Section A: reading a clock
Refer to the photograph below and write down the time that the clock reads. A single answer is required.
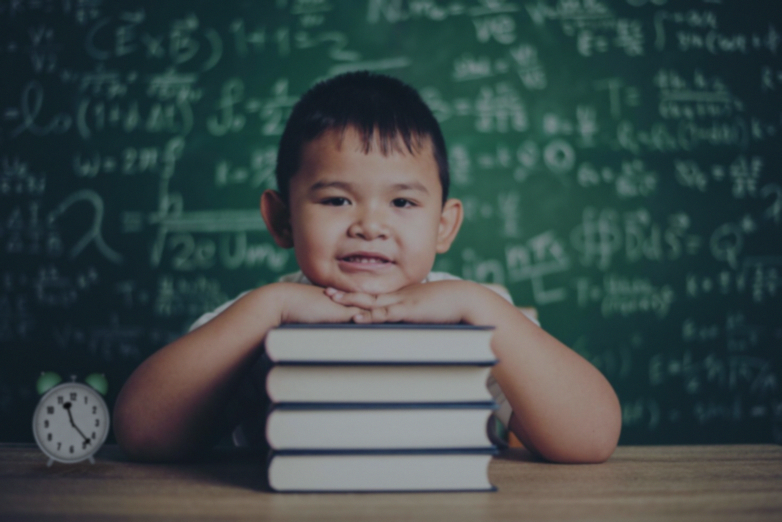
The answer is 11:23
